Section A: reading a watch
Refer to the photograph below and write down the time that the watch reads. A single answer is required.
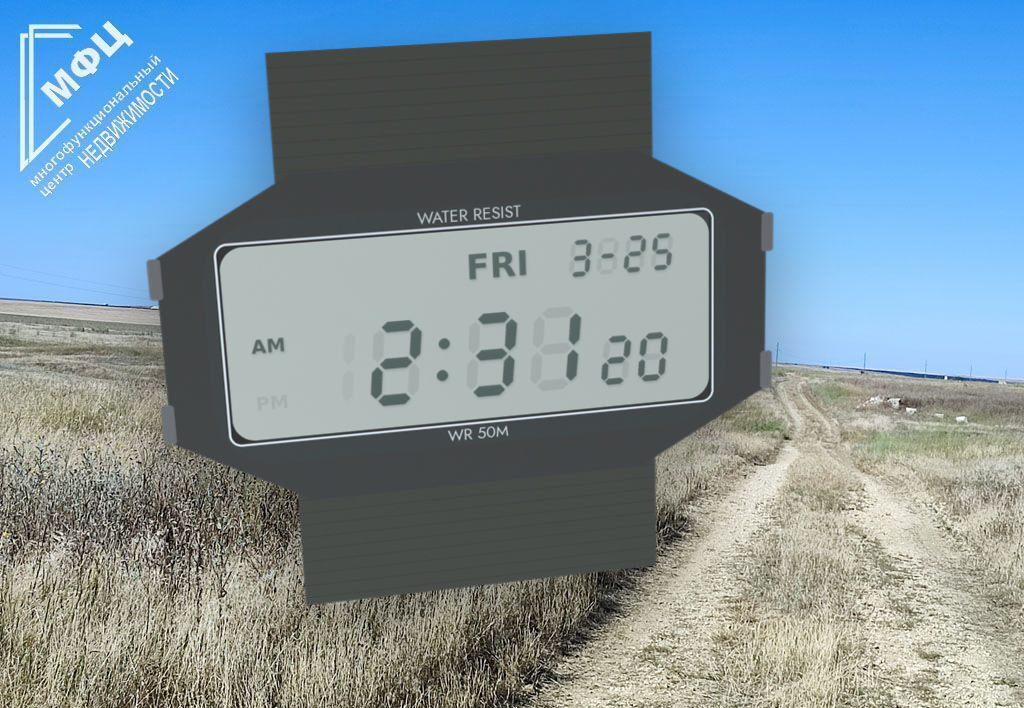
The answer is 2:31:20
